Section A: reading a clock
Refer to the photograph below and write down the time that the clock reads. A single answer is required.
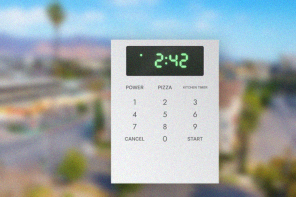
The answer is 2:42
